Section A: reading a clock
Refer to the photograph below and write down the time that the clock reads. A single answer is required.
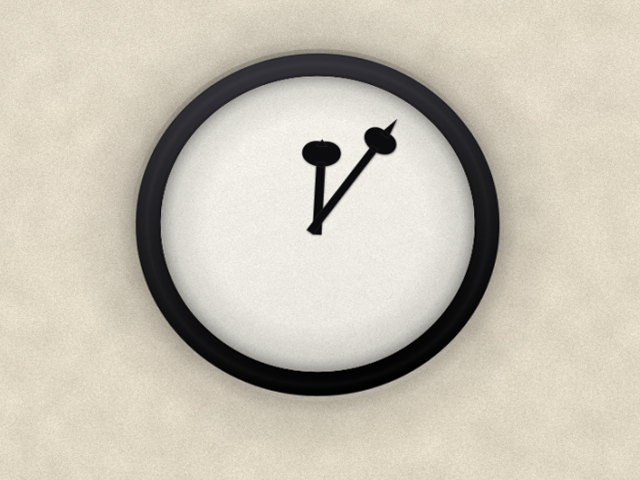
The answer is 12:06
